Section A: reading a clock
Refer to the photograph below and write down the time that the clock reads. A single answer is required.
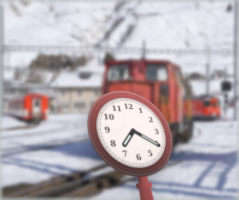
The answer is 7:20
